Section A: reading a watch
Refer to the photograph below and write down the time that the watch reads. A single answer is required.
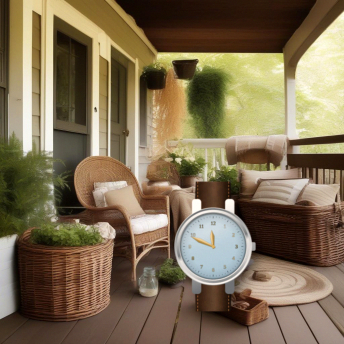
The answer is 11:49
